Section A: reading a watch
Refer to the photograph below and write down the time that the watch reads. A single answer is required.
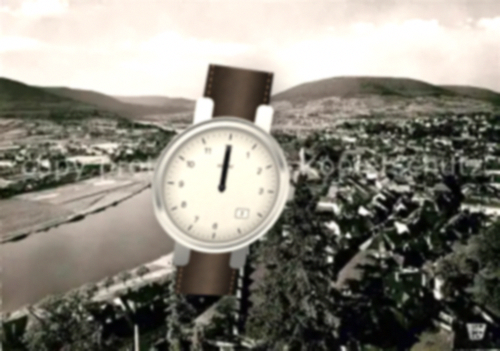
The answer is 12:00
